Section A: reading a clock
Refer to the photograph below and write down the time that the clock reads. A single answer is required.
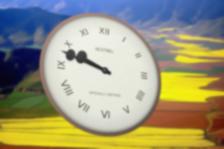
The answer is 9:48
